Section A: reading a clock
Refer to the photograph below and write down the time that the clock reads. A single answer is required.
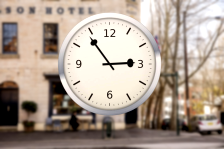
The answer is 2:54
